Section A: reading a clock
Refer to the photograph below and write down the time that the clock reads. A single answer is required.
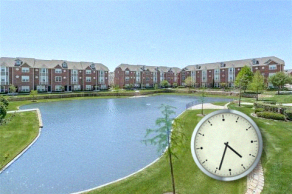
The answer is 4:34
